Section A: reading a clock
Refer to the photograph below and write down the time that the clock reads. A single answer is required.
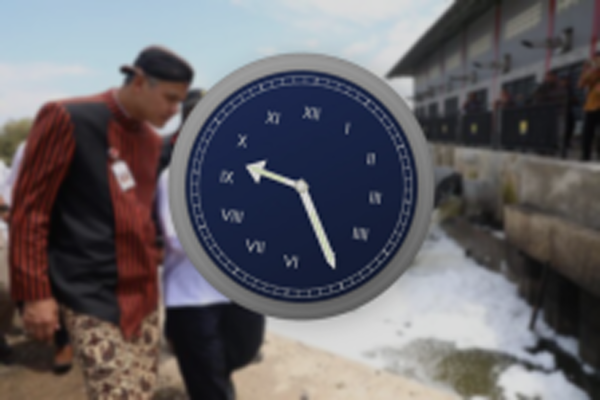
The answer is 9:25
